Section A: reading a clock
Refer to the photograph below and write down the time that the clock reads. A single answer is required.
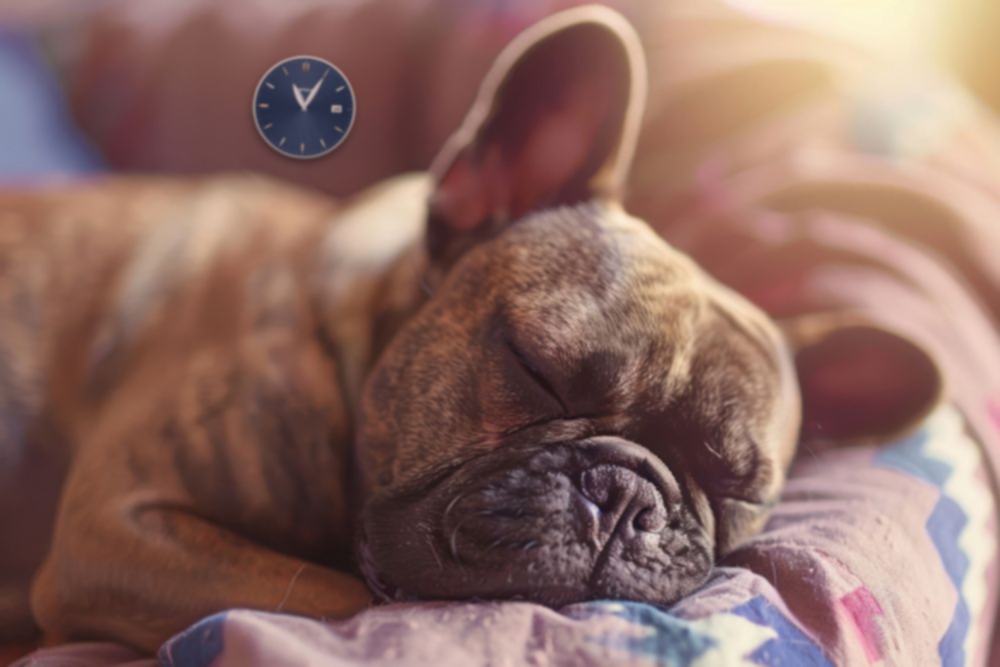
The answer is 11:05
